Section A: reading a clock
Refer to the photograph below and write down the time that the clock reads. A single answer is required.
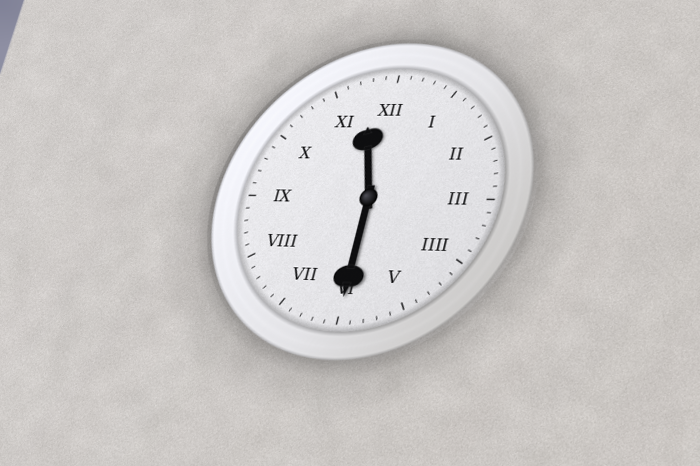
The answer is 11:30
